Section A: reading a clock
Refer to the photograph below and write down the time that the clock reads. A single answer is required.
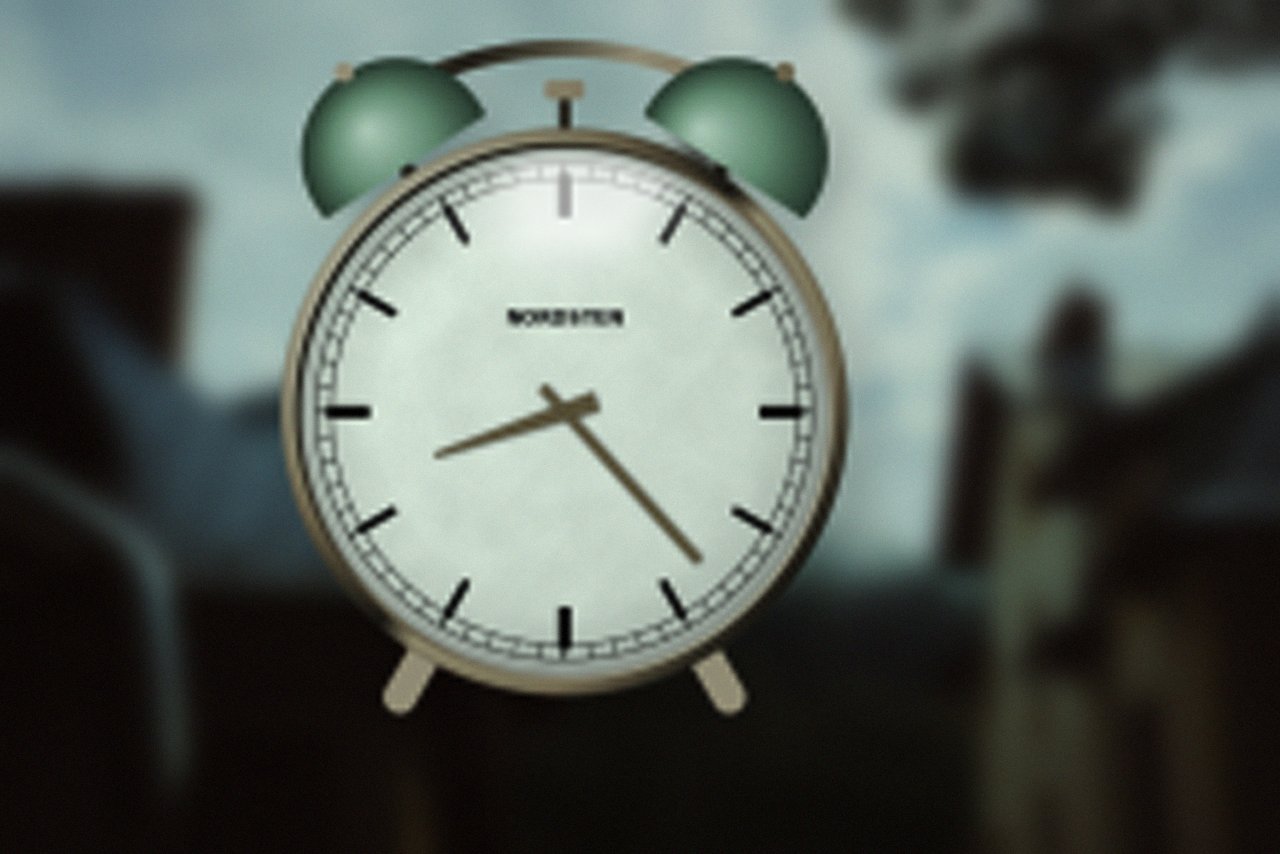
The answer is 8:23
